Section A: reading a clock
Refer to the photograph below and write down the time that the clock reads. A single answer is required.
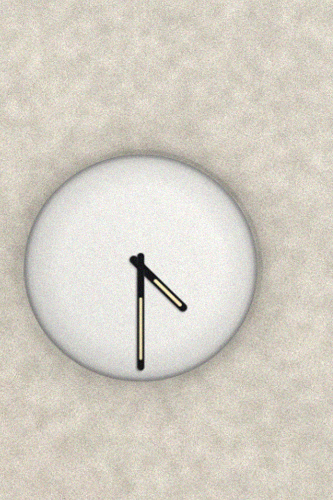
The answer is 4:30
